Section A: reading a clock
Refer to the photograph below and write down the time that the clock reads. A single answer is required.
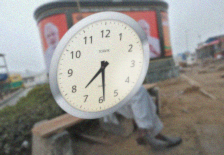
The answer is 7:29
